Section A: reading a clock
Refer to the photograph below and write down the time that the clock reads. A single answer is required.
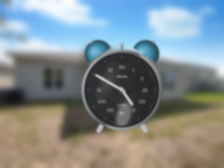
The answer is 4:50
